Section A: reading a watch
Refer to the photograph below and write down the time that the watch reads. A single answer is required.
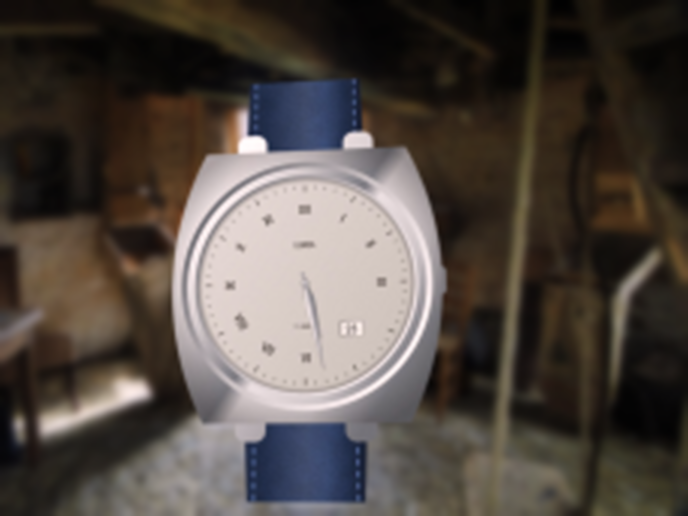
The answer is 5:28
